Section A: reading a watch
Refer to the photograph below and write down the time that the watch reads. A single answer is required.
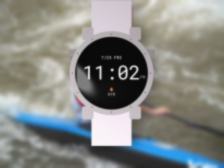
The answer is 11:02
